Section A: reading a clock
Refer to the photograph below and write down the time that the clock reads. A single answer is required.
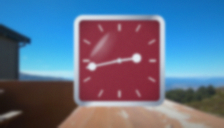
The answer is 2:43
